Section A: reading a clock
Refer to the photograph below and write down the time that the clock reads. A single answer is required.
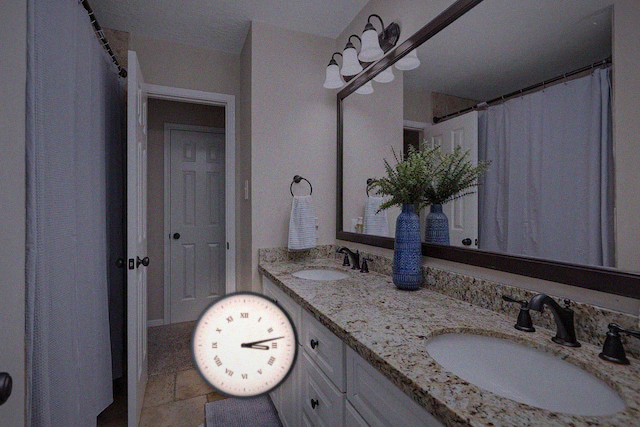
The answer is 3:13
